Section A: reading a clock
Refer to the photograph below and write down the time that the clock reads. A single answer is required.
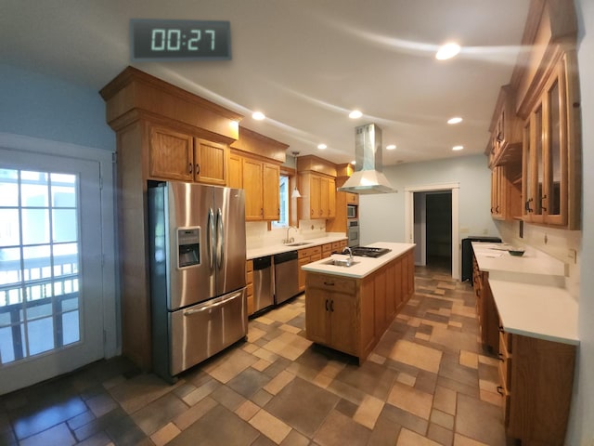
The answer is 0:27
